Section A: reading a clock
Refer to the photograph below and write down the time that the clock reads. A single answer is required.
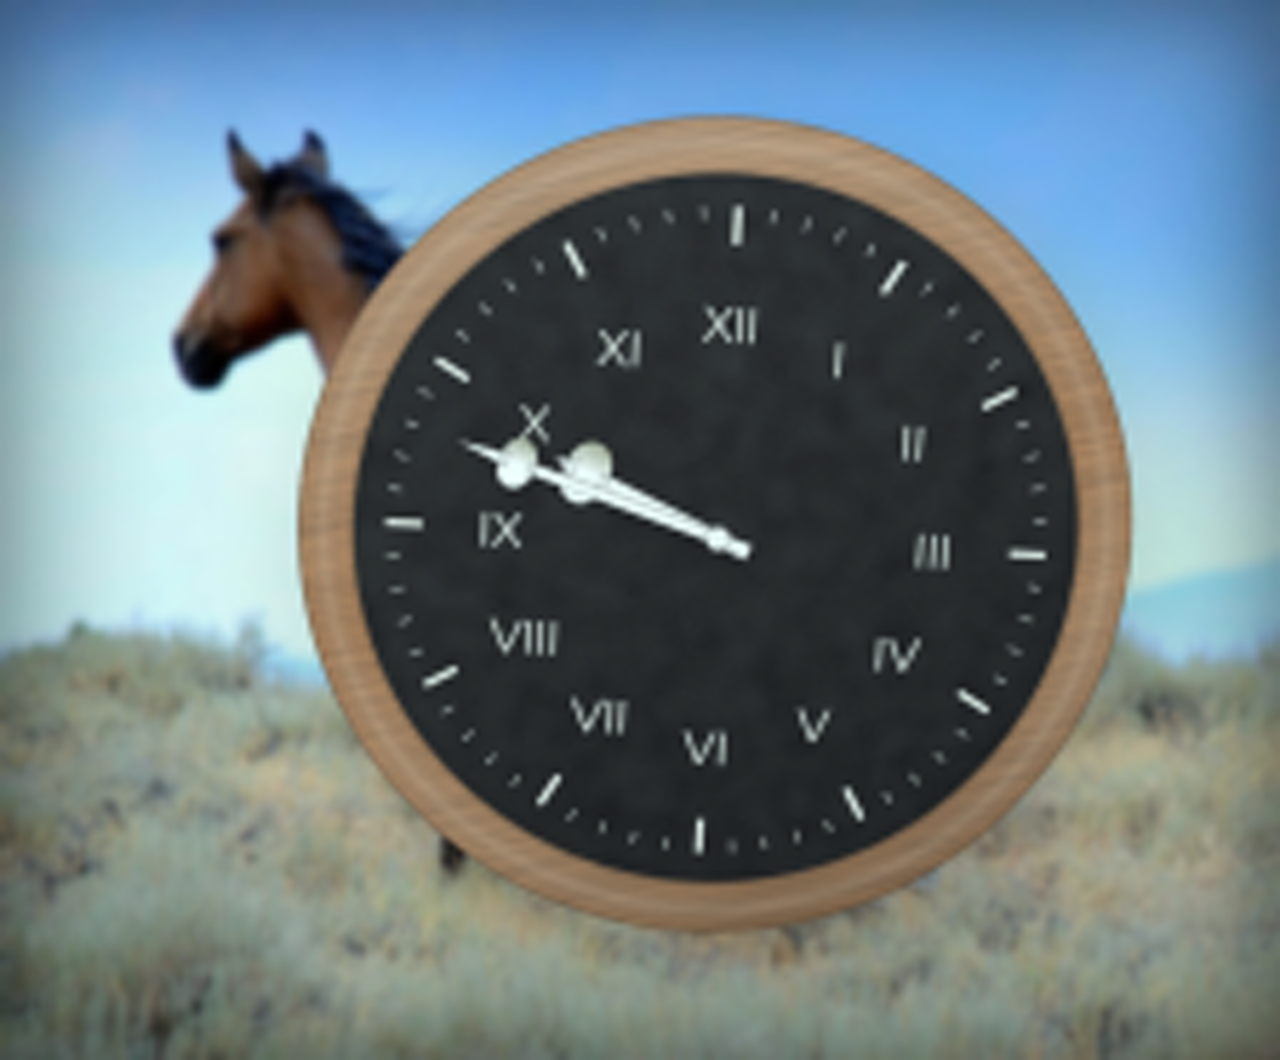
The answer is 9:48
